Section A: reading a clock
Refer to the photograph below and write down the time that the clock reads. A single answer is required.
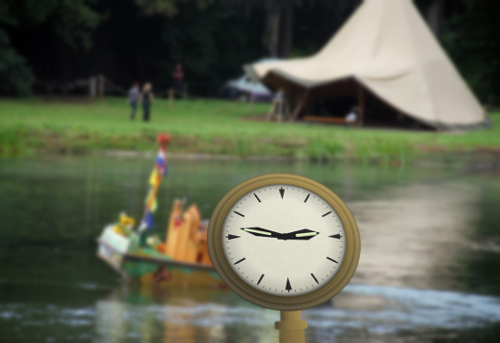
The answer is 2:47
